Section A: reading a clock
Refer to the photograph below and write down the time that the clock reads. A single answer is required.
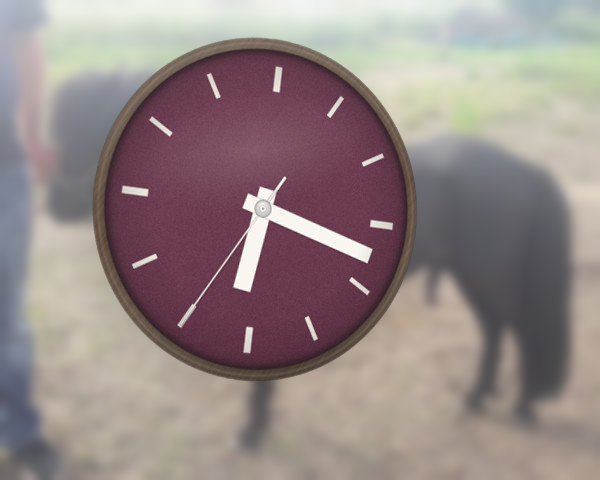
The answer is 6:17:35
